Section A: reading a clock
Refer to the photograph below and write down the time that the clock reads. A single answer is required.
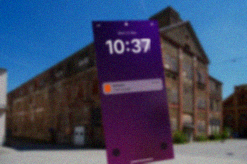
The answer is 10:37
